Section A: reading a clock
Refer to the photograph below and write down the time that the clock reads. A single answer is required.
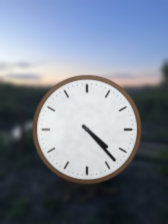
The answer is 4:23
